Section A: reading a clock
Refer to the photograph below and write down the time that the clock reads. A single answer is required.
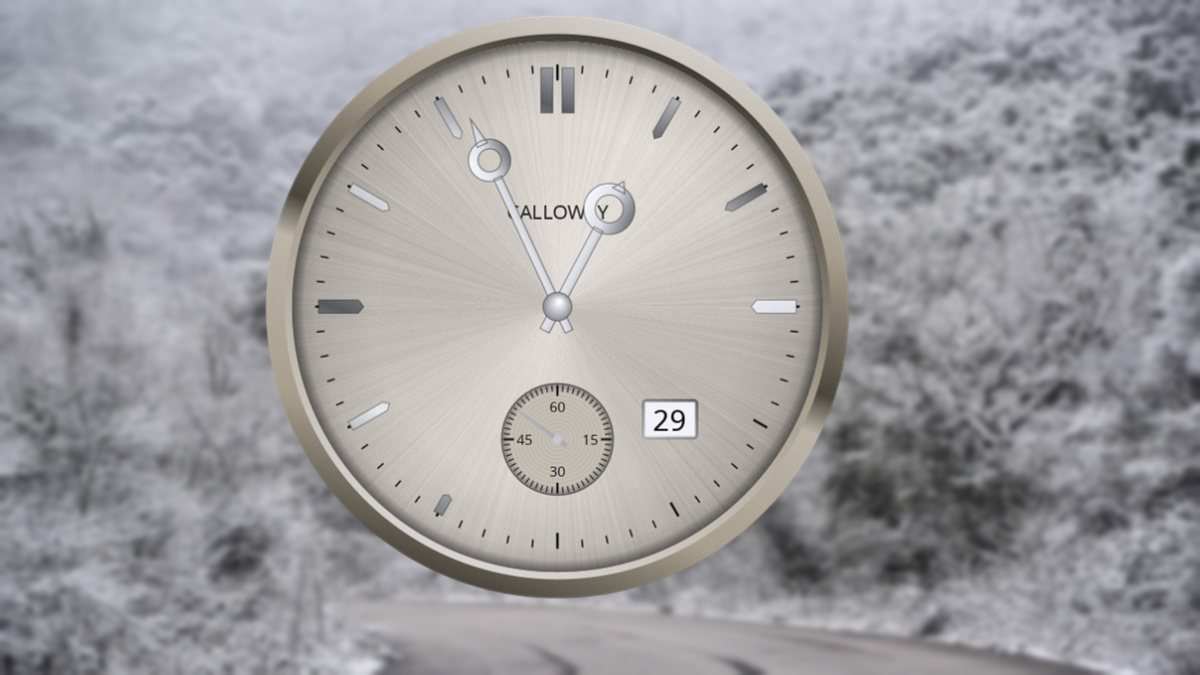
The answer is 12:55:51
